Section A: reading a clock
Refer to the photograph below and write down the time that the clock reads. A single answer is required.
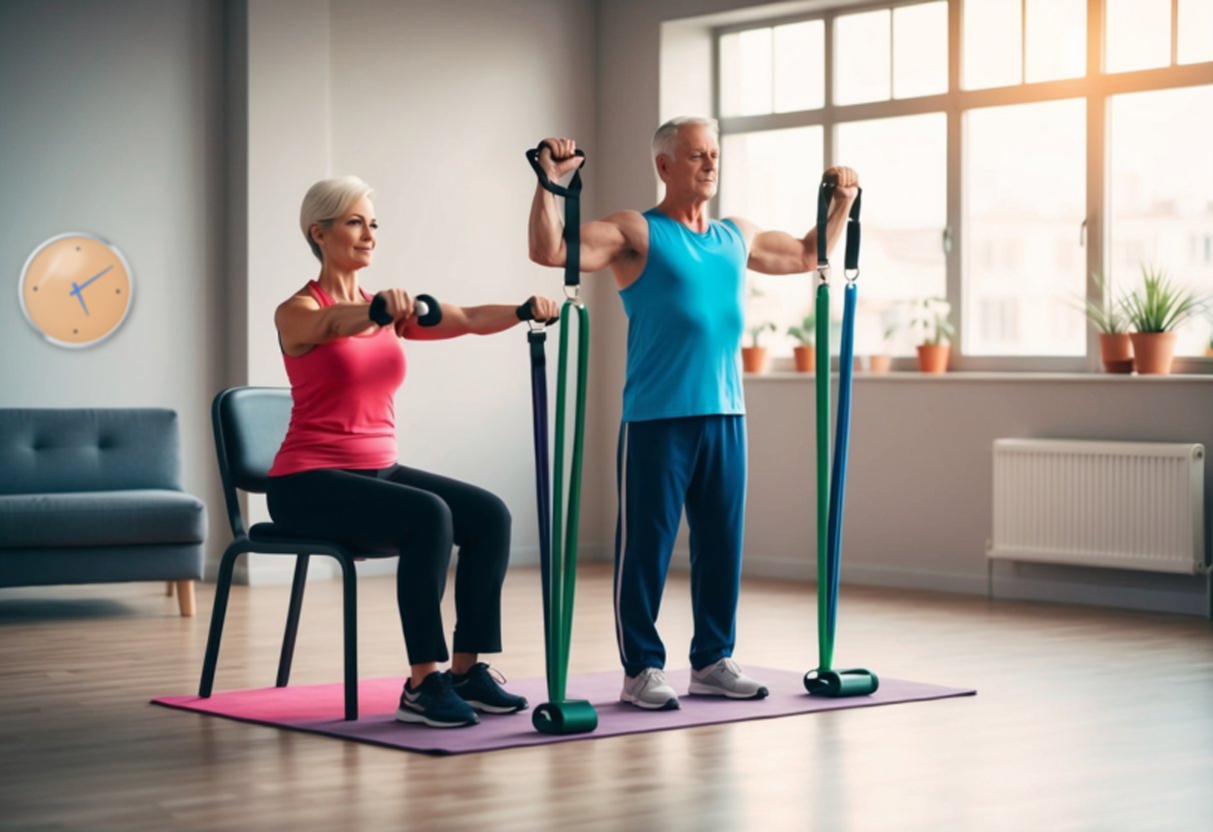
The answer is 5:09
